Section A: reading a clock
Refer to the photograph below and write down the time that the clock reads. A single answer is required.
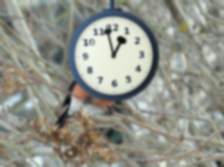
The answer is 12:58
